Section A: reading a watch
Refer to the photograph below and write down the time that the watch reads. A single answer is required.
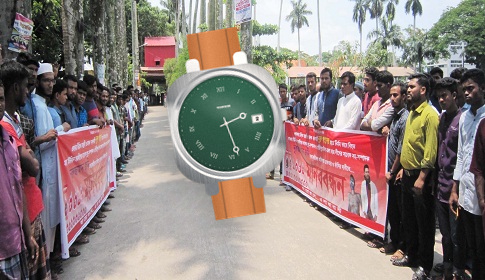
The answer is 2:28
